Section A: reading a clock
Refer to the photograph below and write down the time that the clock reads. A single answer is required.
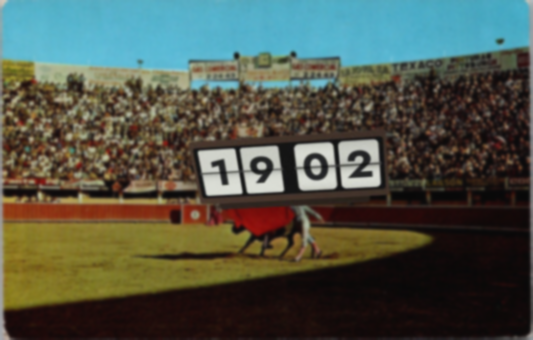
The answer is 19:02
